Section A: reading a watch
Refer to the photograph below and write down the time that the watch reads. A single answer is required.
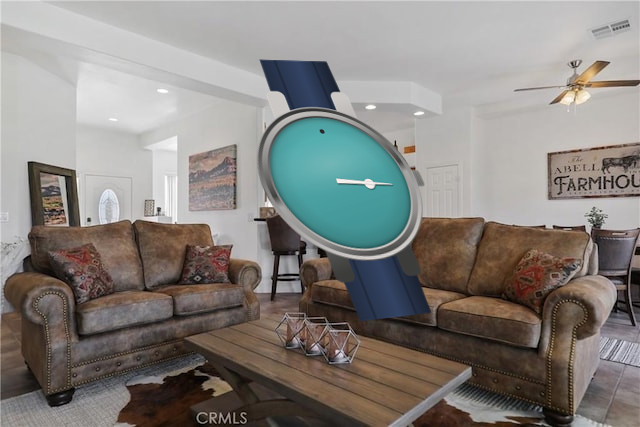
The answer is 3:16
